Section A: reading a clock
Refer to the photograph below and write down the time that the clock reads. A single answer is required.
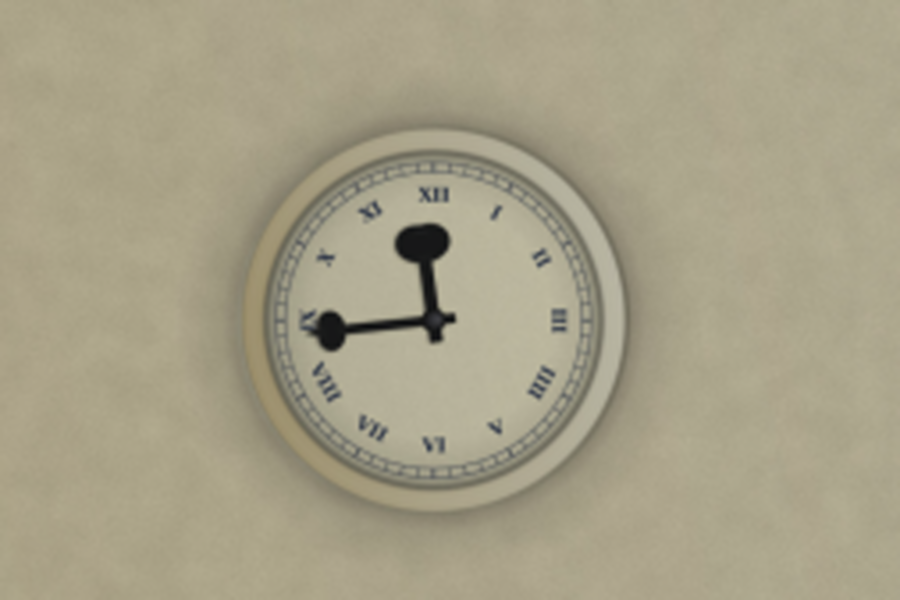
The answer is 11:44
